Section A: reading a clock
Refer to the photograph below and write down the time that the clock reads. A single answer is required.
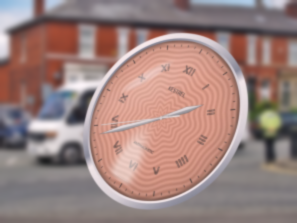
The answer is 1:38:40
